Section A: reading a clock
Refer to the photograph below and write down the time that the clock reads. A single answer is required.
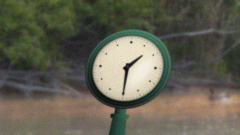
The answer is 1:30
